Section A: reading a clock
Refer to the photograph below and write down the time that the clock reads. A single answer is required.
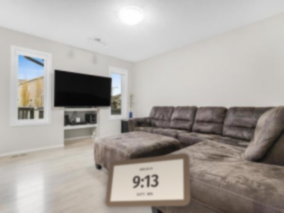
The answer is 9:13
